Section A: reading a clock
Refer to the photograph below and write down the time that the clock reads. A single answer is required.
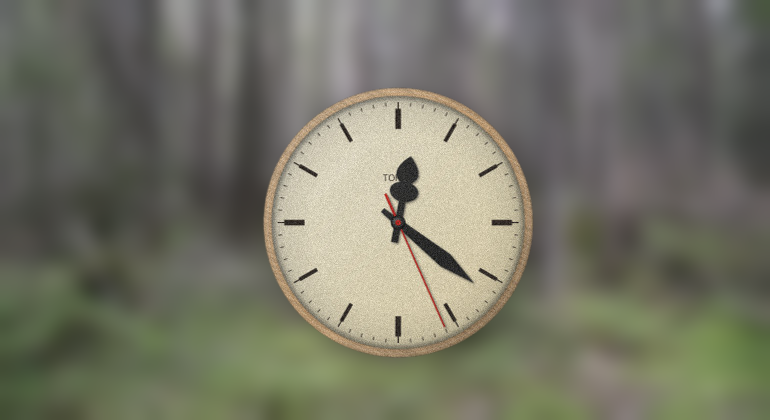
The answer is 12:21:26
